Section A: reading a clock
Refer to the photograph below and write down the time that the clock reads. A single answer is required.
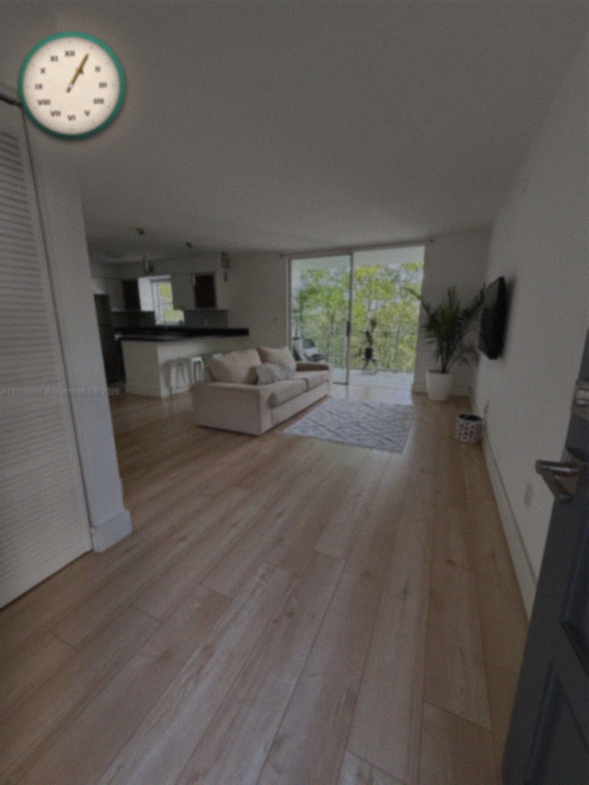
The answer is 1:05
